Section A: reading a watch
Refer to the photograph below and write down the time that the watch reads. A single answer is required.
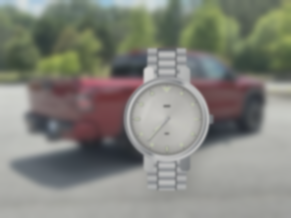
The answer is 7:37
